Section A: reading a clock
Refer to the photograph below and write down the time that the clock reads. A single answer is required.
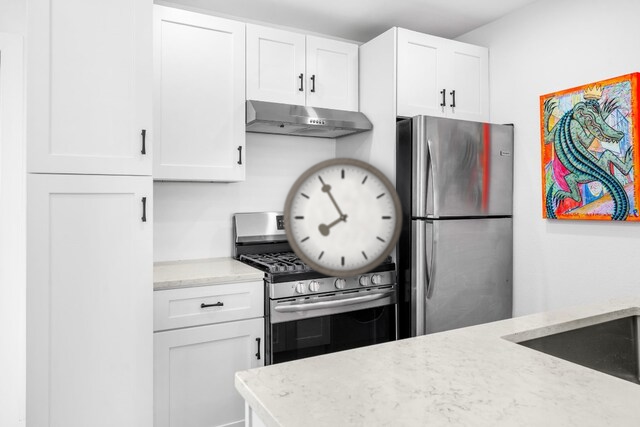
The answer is 7:55
